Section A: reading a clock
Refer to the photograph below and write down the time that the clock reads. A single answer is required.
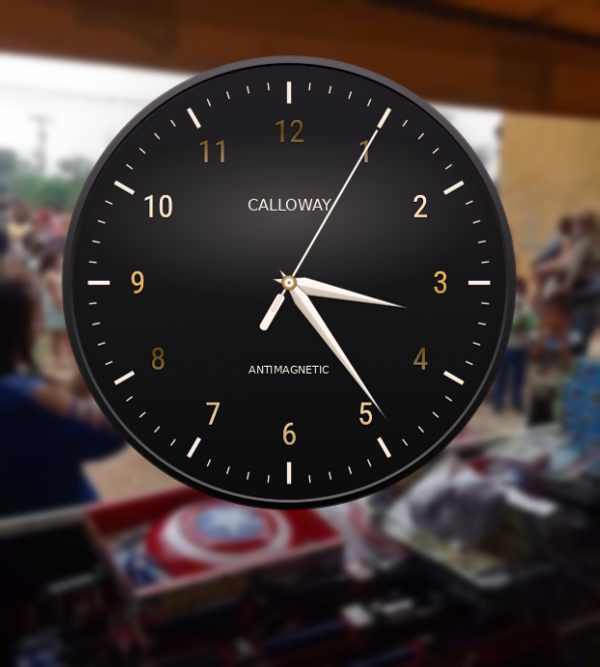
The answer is 3:24:05
